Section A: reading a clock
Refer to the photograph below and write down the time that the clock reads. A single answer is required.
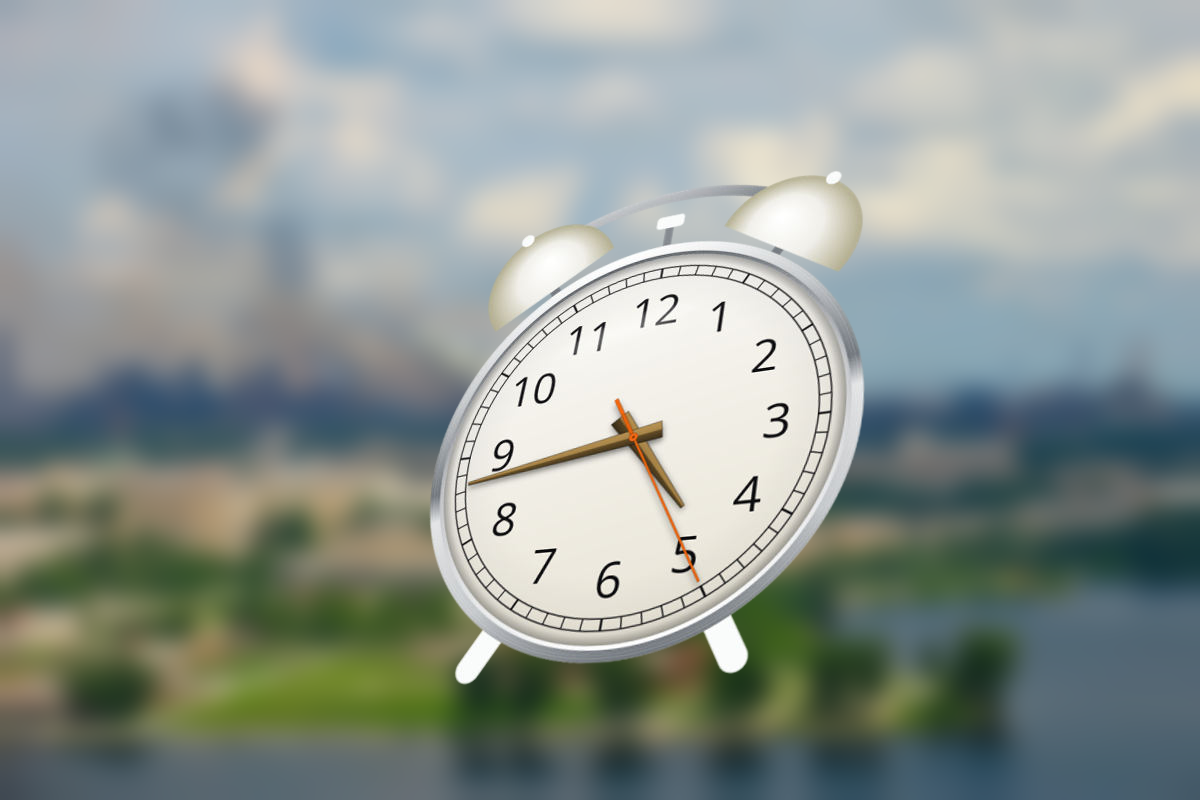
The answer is 4:43:25
